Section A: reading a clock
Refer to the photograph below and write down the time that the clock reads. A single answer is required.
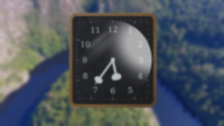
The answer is 5:36
